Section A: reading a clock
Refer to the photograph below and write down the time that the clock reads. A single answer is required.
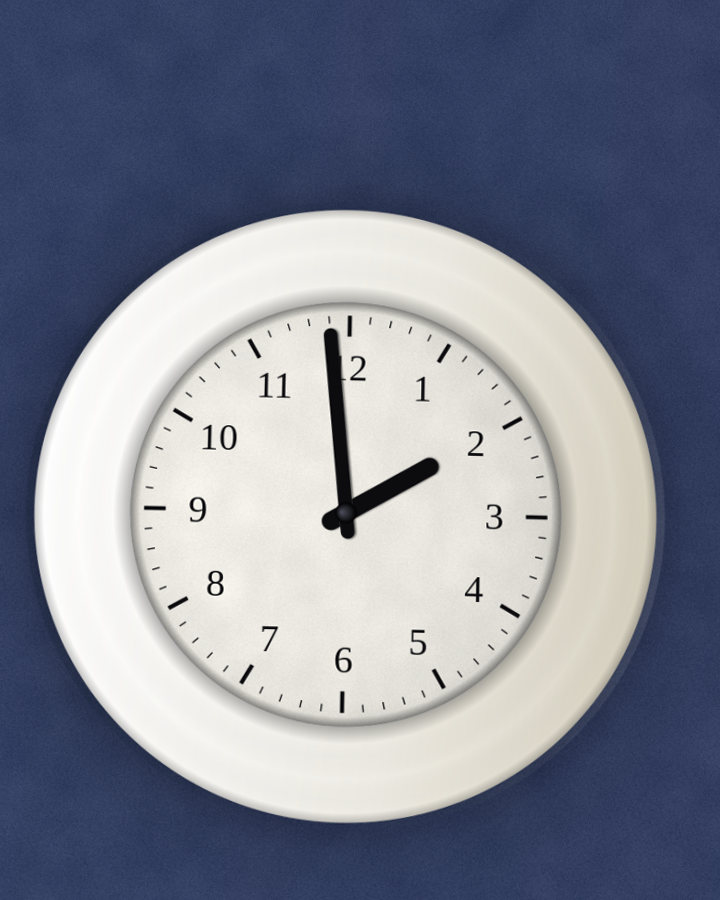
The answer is 1:59
